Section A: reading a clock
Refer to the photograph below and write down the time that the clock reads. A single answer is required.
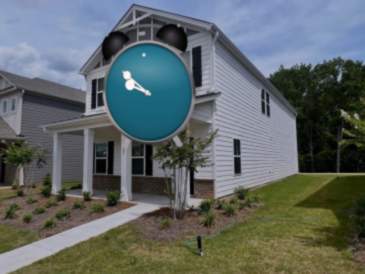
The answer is 9:52
